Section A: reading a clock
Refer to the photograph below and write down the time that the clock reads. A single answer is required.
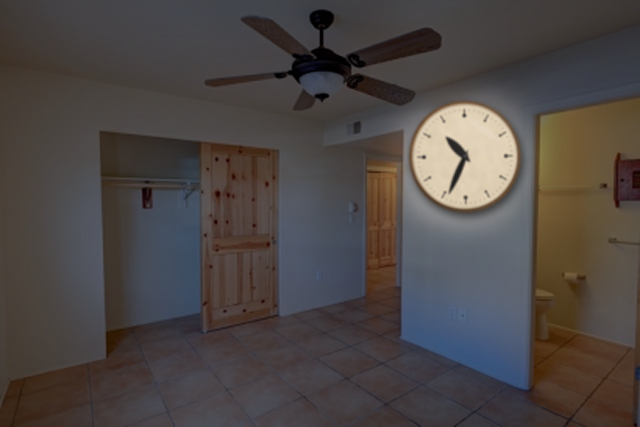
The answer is 10:34
